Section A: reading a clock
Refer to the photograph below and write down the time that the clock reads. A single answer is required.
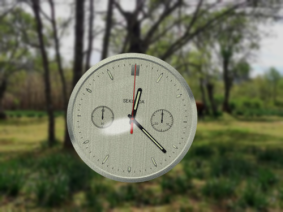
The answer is 12:22
